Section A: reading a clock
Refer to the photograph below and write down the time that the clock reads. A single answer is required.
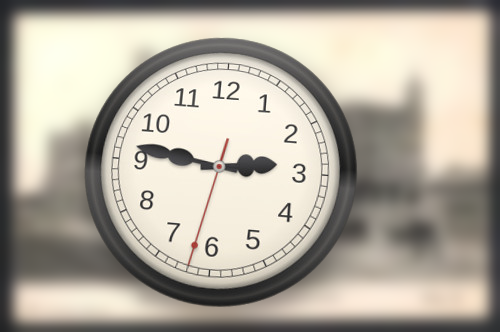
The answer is 2:46:32
